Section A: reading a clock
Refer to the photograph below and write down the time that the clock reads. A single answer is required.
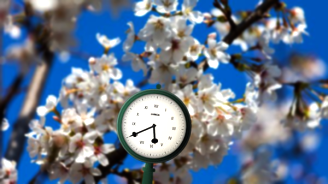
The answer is 5:40
